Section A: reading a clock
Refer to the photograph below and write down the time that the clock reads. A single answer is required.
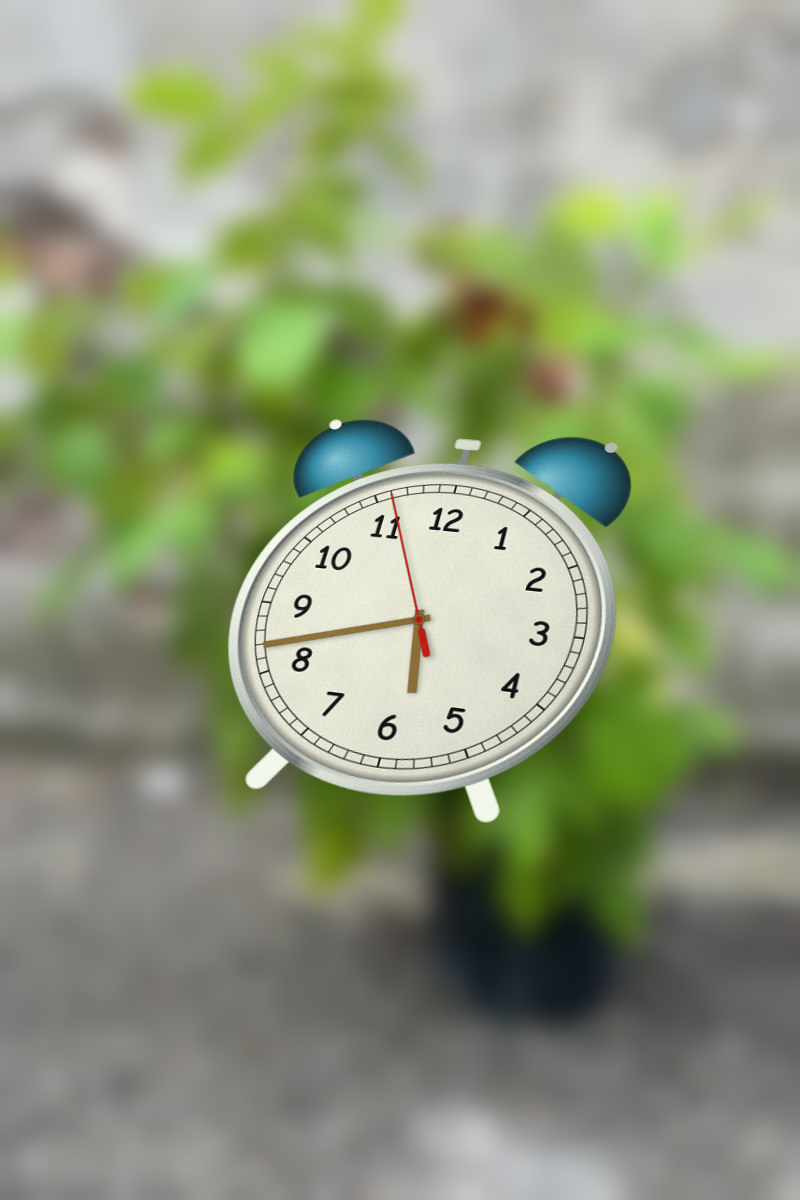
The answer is 5:41:56
